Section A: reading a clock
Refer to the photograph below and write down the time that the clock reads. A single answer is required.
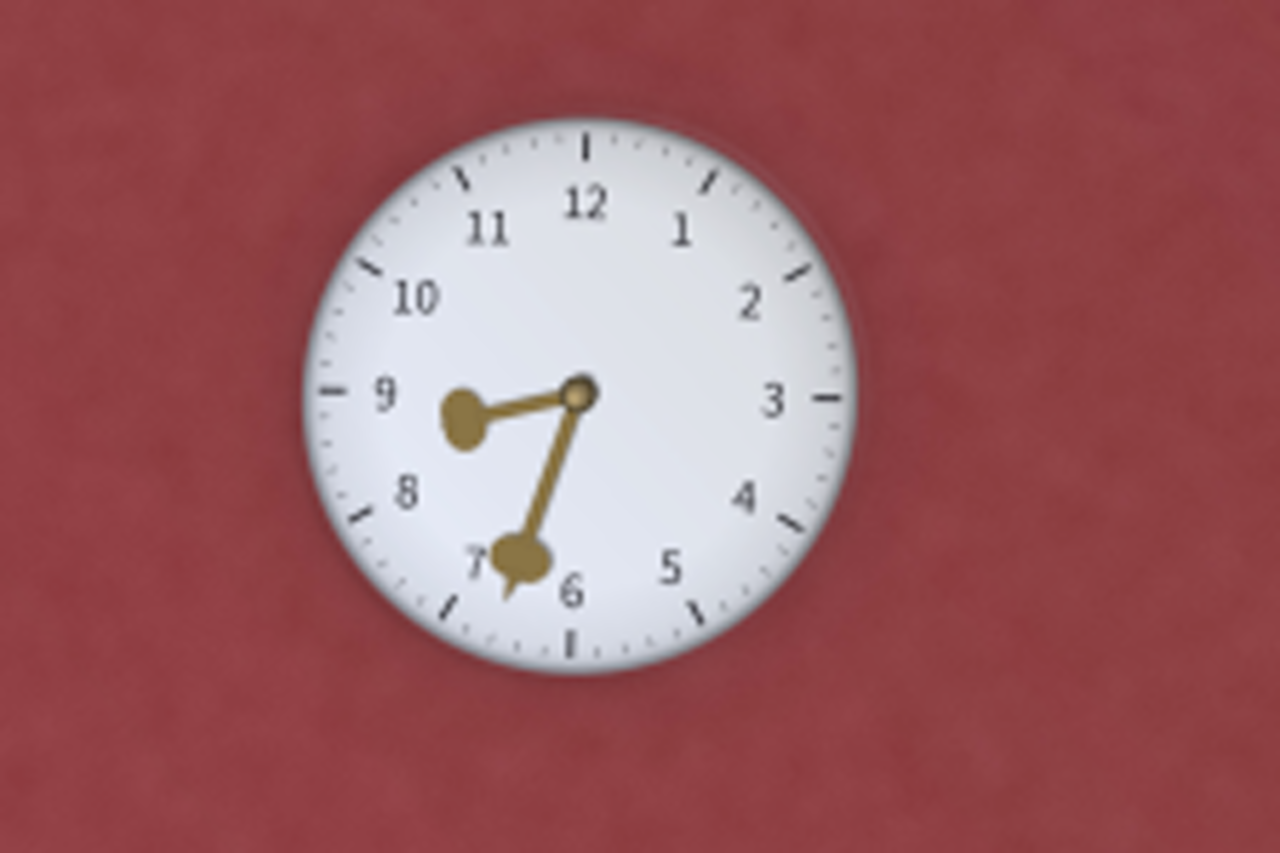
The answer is 8:33
